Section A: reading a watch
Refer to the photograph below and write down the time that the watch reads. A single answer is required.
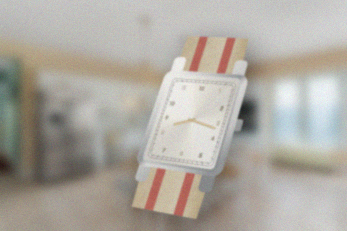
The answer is 8:17
